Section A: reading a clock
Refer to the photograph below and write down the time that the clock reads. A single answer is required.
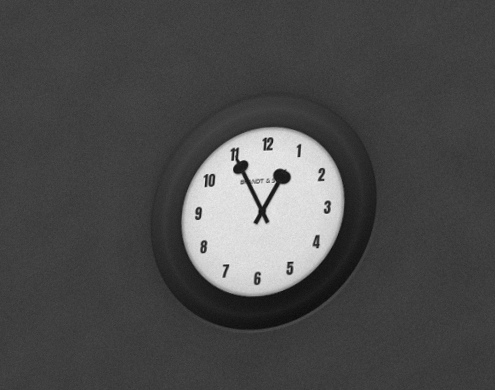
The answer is 12:55
